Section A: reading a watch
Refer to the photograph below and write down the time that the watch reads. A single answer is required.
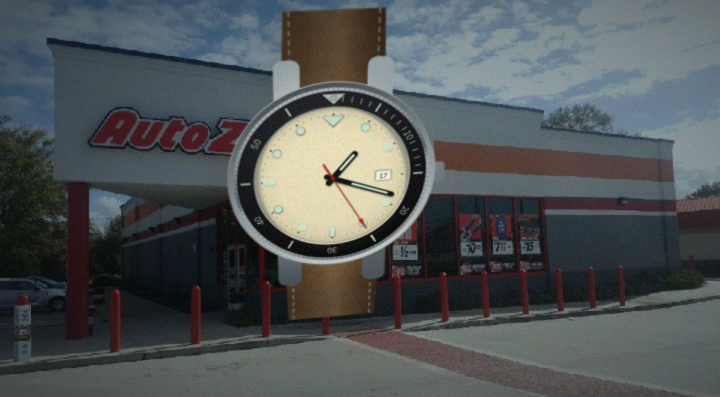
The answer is 1:18:25
